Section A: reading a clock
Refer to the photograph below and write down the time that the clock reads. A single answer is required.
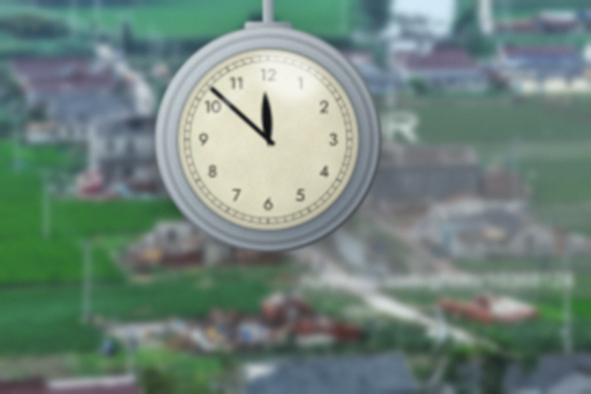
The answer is 11:52
